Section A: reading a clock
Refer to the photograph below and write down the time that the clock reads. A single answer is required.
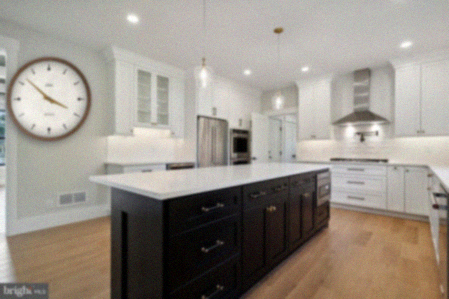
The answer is 3:52
